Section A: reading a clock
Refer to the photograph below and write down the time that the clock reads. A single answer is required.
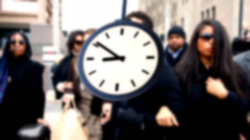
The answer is 8:51
